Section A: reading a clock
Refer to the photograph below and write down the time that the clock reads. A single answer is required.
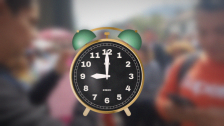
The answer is 9:00
